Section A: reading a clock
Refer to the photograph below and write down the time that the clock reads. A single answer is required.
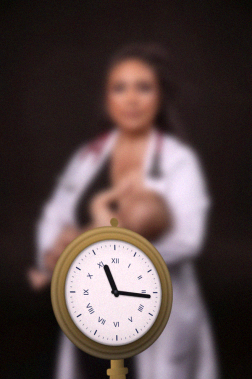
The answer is 11:16
